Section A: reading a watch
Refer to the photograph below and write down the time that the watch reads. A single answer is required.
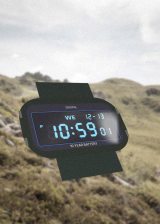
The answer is 10:59:01
